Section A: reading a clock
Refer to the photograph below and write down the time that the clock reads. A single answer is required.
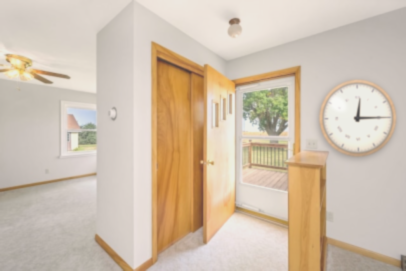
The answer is 12:15
